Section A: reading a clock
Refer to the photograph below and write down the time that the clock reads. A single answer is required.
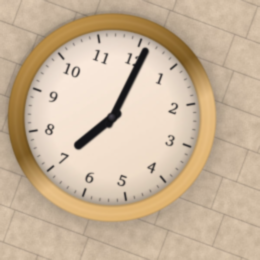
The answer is 7:01
